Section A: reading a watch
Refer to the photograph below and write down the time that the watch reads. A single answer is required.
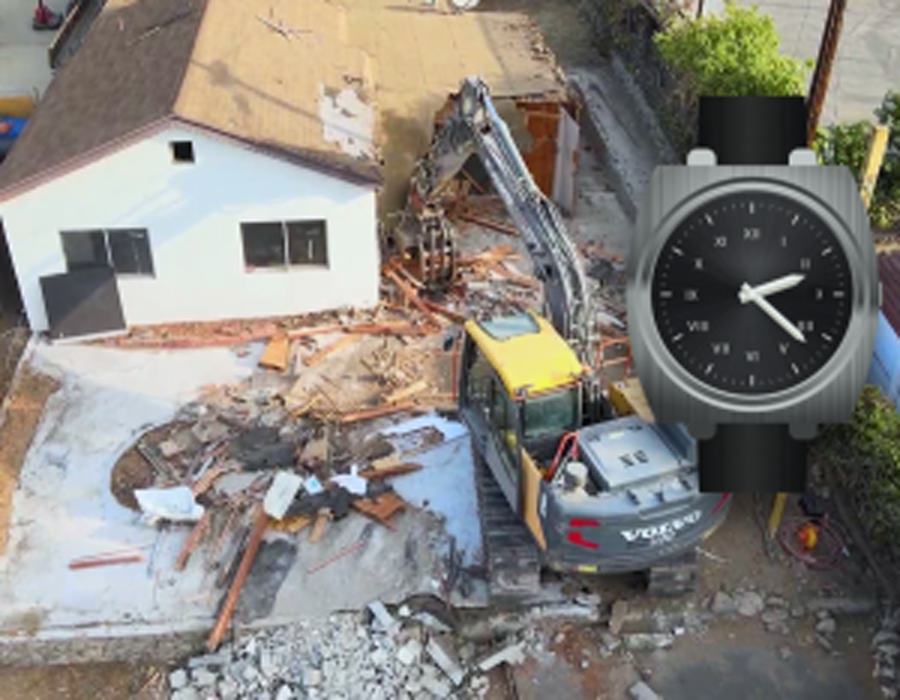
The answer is 2:22
